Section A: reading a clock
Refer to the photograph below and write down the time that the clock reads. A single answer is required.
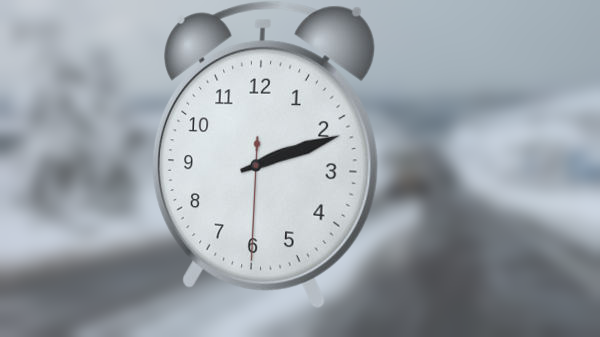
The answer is 2:11:30
